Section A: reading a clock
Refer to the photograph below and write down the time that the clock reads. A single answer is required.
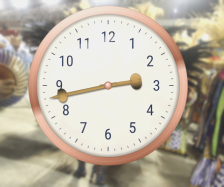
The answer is 2:43
